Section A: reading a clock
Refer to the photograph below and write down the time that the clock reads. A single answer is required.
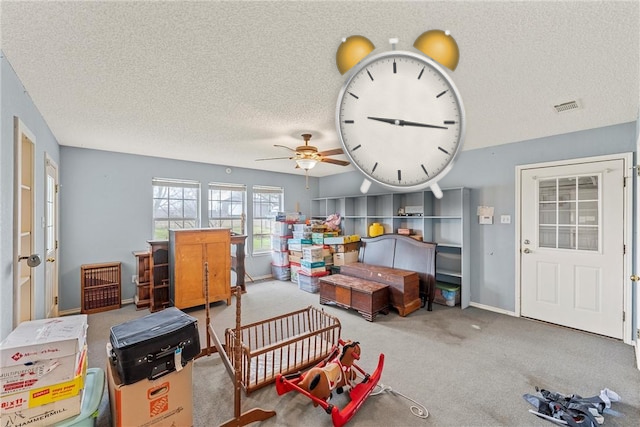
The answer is 9:16
